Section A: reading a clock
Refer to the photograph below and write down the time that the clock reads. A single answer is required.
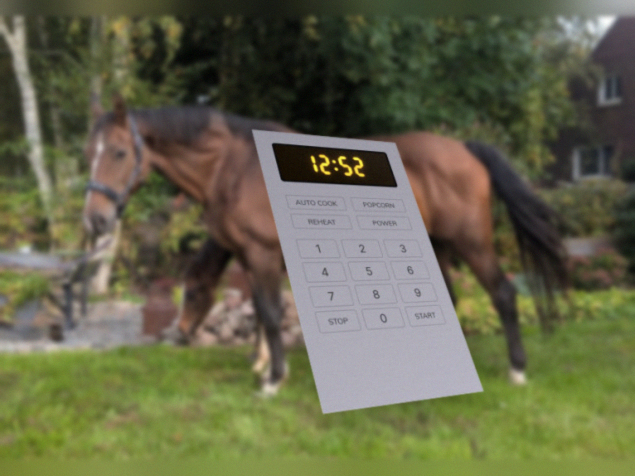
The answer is 12:52
